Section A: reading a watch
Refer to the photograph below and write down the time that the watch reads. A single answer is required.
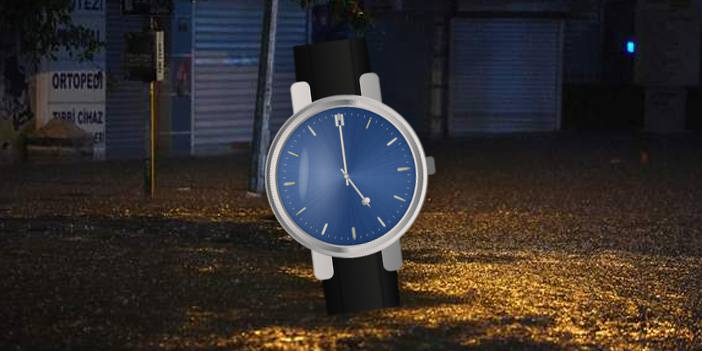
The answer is 5:00
